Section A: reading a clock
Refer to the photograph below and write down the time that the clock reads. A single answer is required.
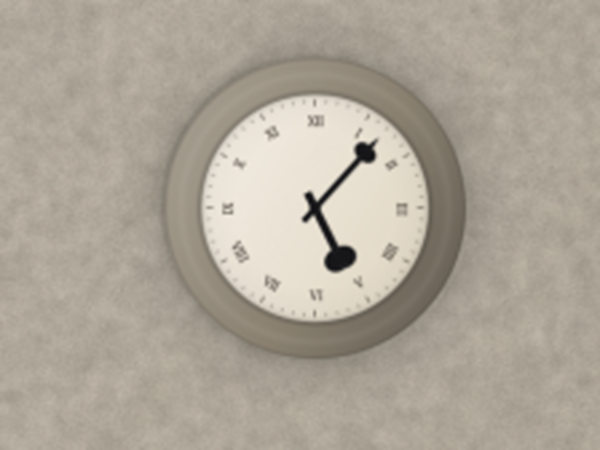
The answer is 5:07
